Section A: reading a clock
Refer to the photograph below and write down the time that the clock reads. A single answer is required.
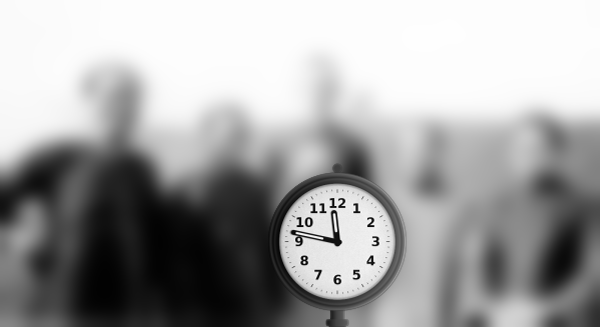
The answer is 11:47
